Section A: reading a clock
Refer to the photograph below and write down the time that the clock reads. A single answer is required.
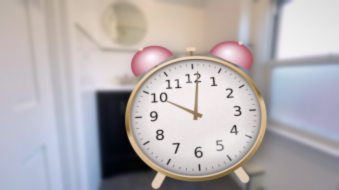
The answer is 10:01
